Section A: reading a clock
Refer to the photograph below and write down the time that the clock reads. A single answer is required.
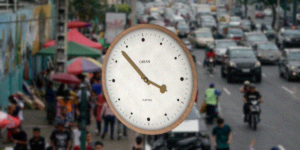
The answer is 3:53
